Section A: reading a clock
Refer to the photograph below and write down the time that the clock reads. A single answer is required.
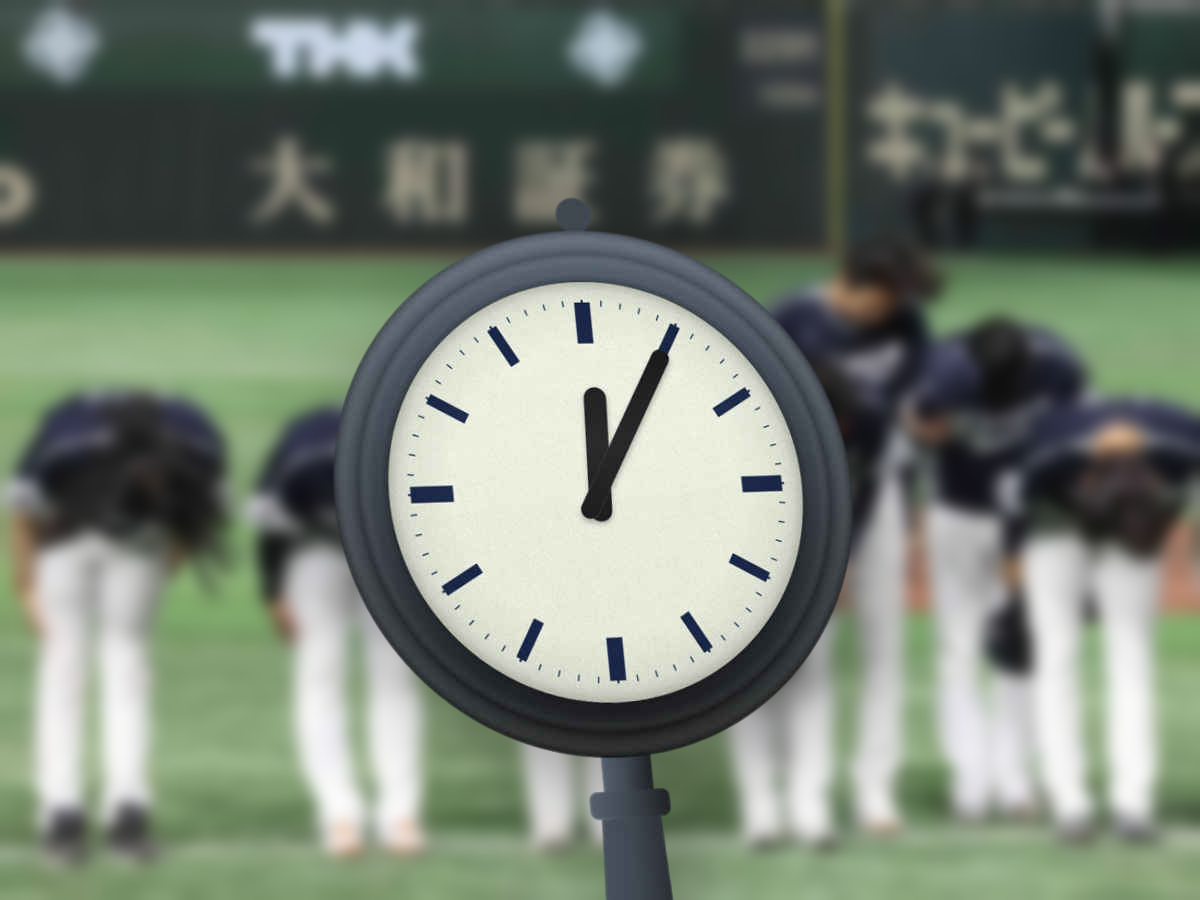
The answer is 12:05
